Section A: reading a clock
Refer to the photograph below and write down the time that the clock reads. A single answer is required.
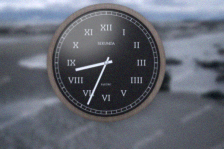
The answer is 8:34
